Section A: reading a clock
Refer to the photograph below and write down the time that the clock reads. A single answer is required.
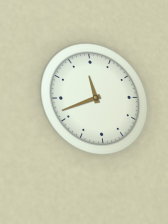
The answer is 11:42
